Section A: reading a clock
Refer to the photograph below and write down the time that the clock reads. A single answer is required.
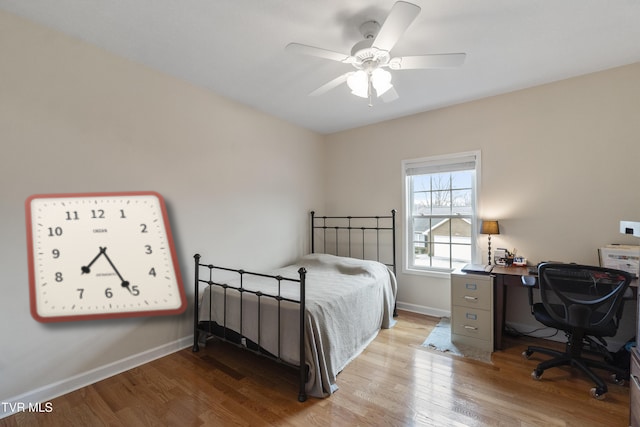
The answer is 7:26
